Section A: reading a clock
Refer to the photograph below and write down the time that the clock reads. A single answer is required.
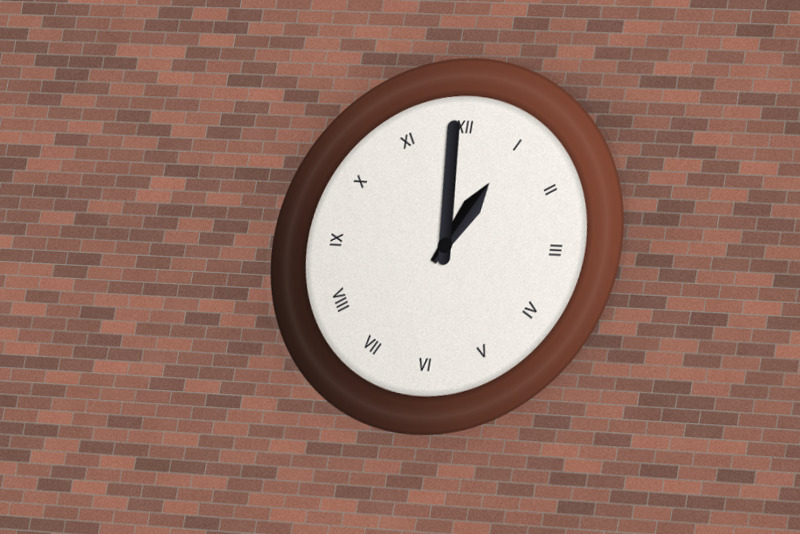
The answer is 12:59
